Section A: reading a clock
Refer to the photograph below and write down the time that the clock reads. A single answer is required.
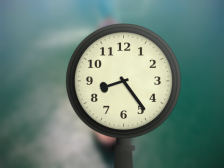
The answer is 8:24
